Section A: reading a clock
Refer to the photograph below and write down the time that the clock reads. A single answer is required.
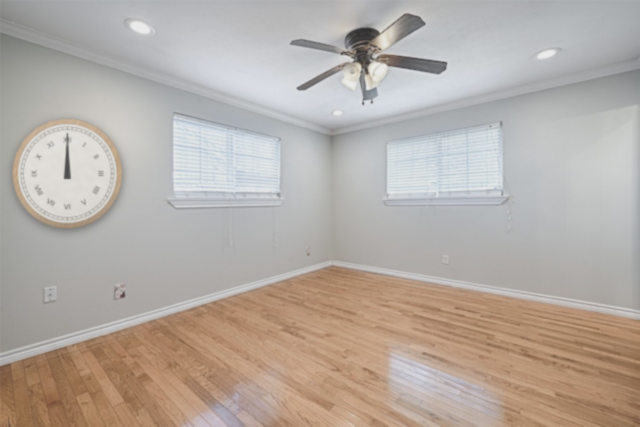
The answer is 12:00
